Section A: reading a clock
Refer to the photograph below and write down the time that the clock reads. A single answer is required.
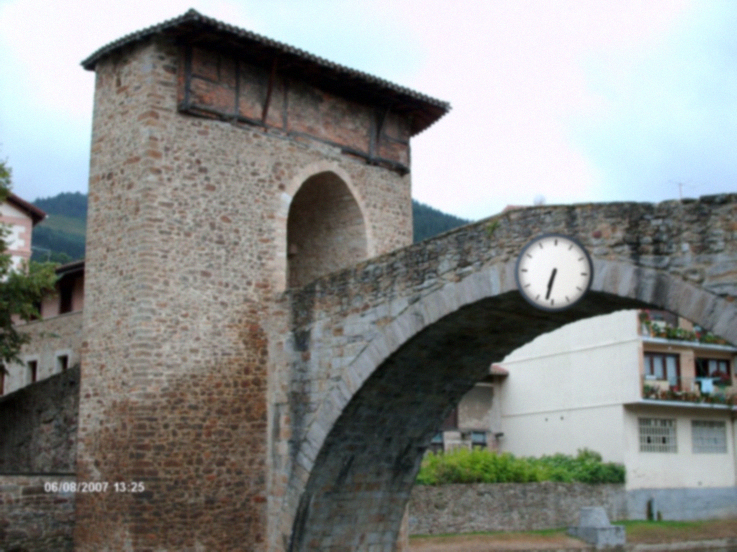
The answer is 6:32
